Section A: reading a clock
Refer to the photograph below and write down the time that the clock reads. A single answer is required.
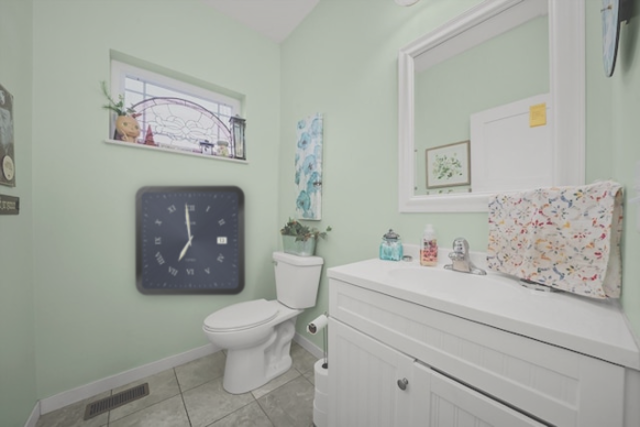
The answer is 6:59
